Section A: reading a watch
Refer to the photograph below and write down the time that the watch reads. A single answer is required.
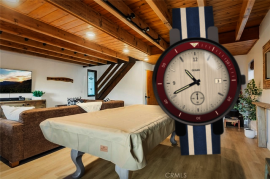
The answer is 10:41
